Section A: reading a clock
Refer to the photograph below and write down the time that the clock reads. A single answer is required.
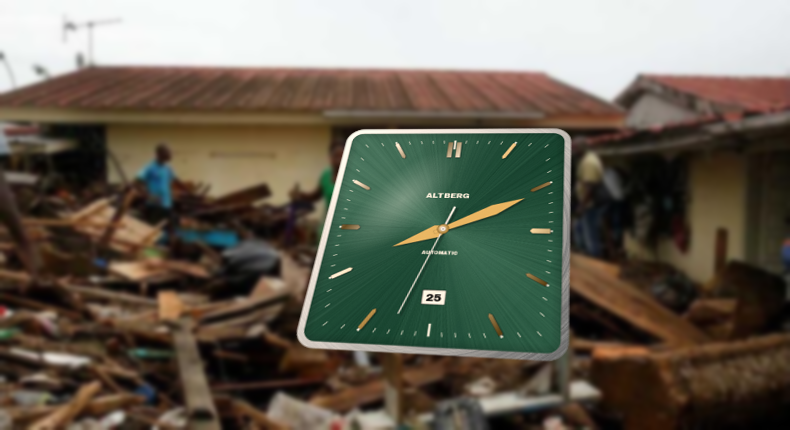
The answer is 8:10:33
